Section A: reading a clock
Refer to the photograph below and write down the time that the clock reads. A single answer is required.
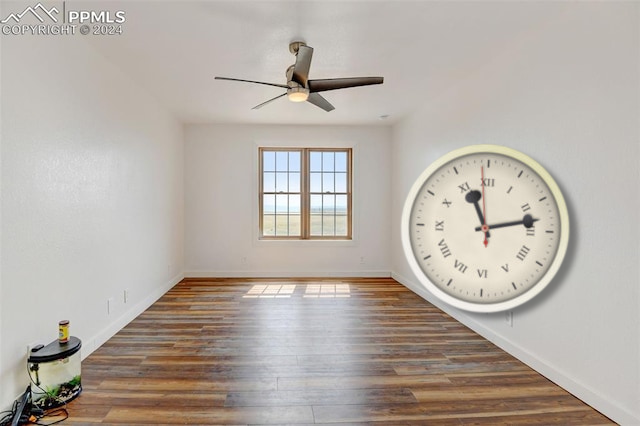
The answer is 11:12:59
